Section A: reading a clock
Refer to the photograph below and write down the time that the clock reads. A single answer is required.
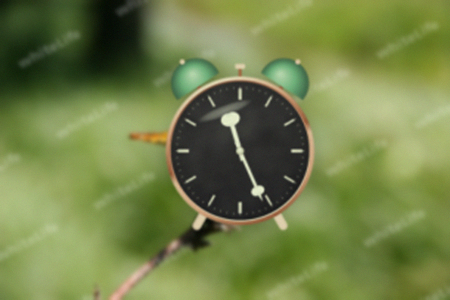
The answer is 11:26
